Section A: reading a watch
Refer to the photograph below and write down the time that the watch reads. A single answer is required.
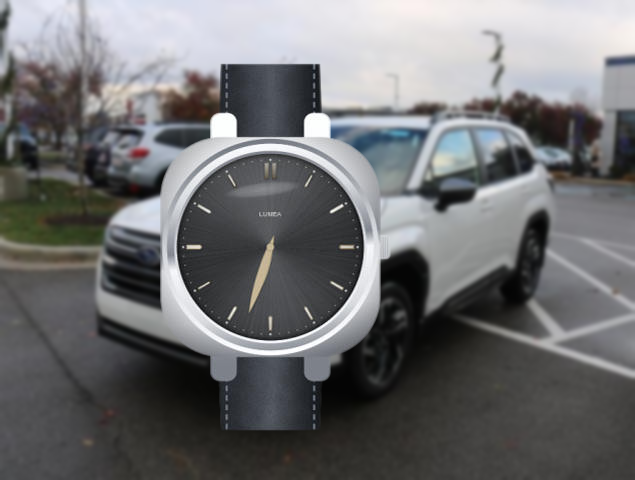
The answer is 6:33
